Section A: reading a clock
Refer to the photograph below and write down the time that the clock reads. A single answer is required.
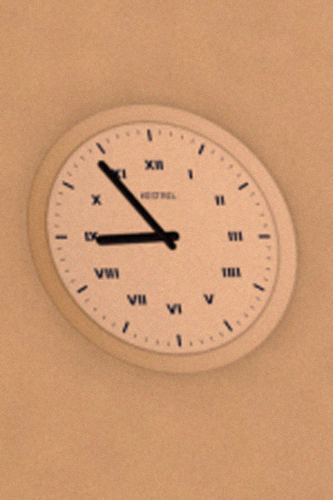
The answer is 8:54
